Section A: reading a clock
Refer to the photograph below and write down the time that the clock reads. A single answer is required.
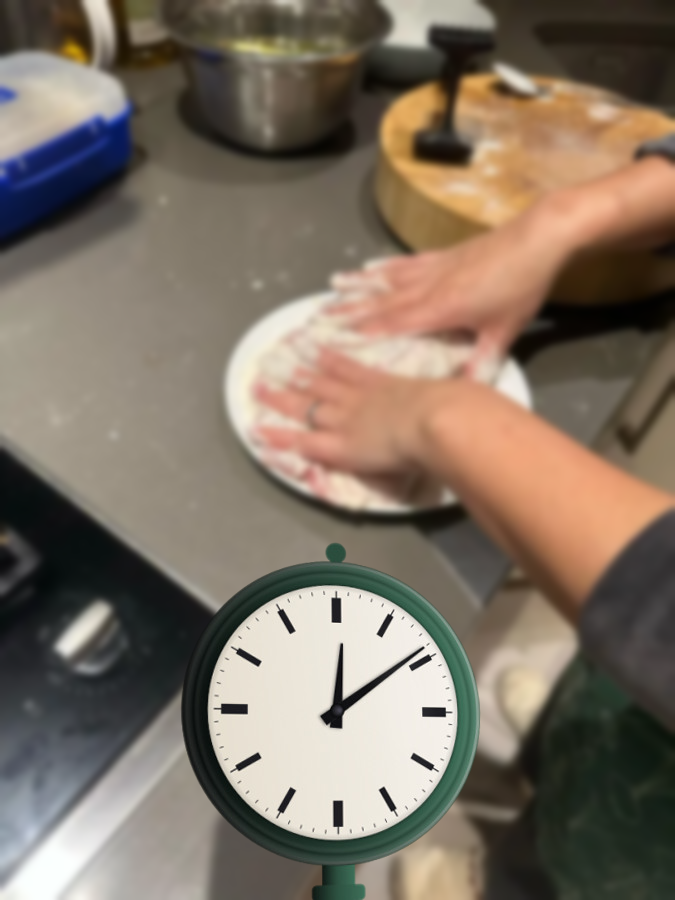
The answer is 12:09
